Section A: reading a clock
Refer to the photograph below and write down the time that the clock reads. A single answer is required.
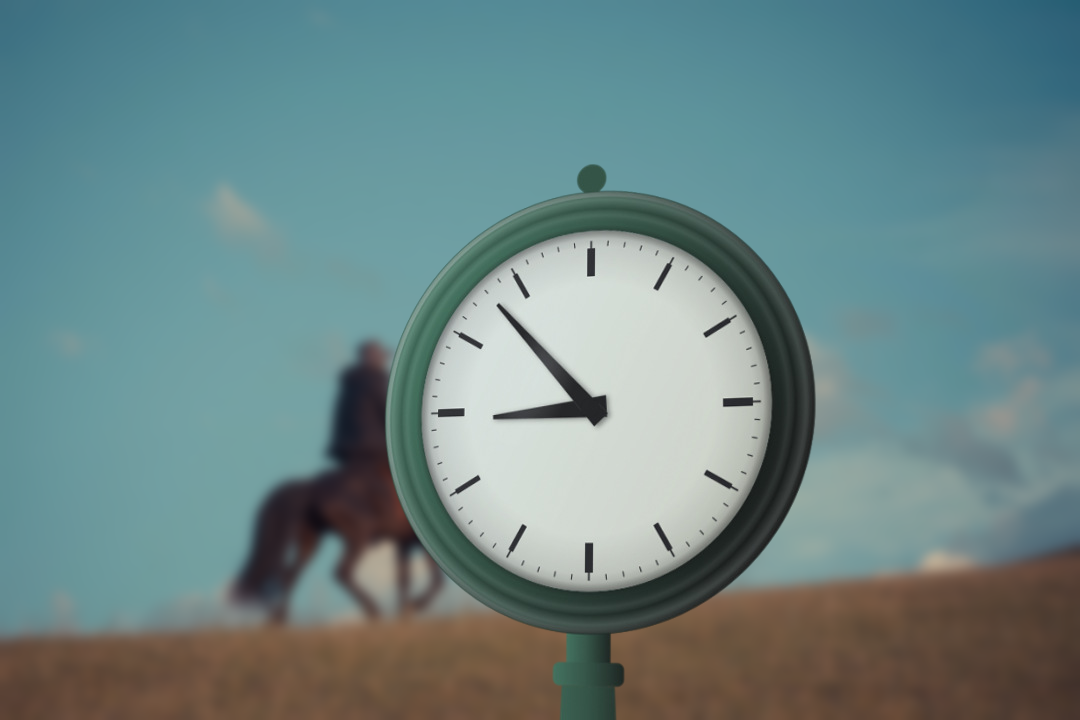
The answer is 8:53
